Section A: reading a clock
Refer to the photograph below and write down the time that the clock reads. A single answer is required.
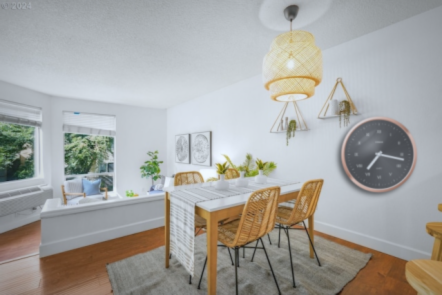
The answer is 7:17
